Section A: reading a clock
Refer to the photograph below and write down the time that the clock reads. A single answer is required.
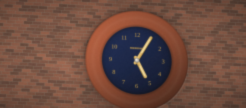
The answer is 5:05
